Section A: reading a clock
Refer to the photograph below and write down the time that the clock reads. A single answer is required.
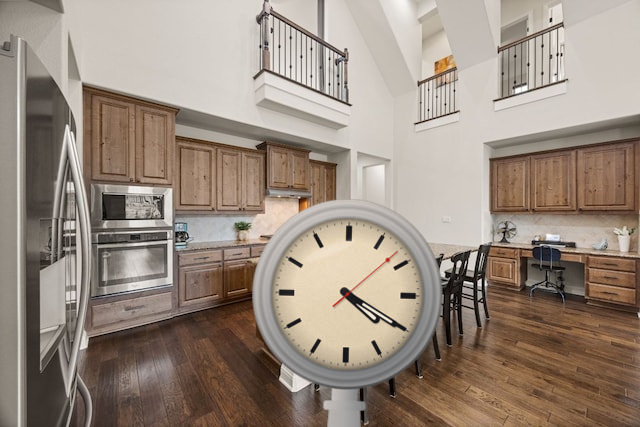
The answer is 4:20:08
